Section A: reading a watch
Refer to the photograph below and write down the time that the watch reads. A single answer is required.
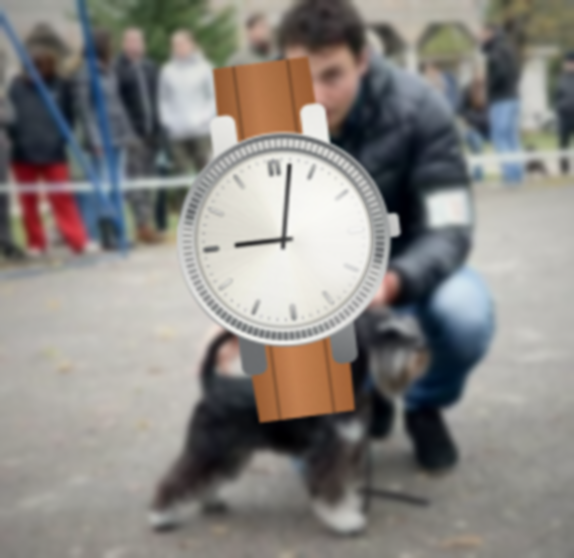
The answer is 9:02
